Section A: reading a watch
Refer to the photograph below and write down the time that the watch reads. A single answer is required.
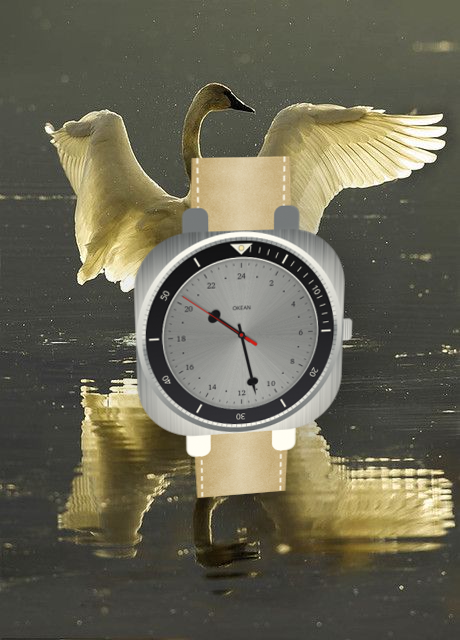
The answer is 20:27:51
